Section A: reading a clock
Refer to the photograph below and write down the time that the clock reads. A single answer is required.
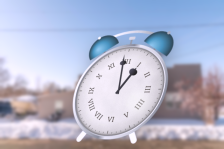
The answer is 12:59
